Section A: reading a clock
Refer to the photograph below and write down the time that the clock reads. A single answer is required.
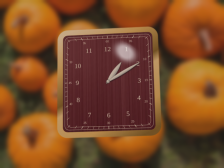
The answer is 1:10
